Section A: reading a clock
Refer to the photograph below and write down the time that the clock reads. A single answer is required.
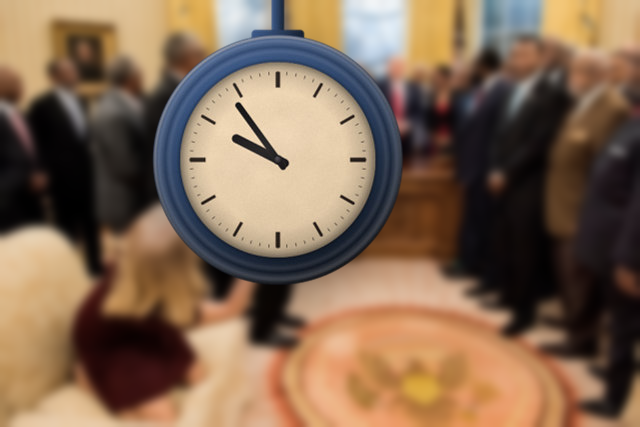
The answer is 9:54
